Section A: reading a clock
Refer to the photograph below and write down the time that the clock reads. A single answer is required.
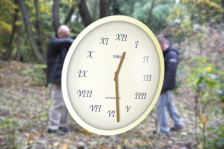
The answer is 12:28
